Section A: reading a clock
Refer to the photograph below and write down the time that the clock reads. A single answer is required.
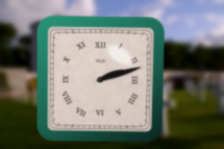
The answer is 2:12
